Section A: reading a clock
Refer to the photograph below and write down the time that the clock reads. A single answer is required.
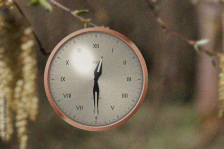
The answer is 12:30
